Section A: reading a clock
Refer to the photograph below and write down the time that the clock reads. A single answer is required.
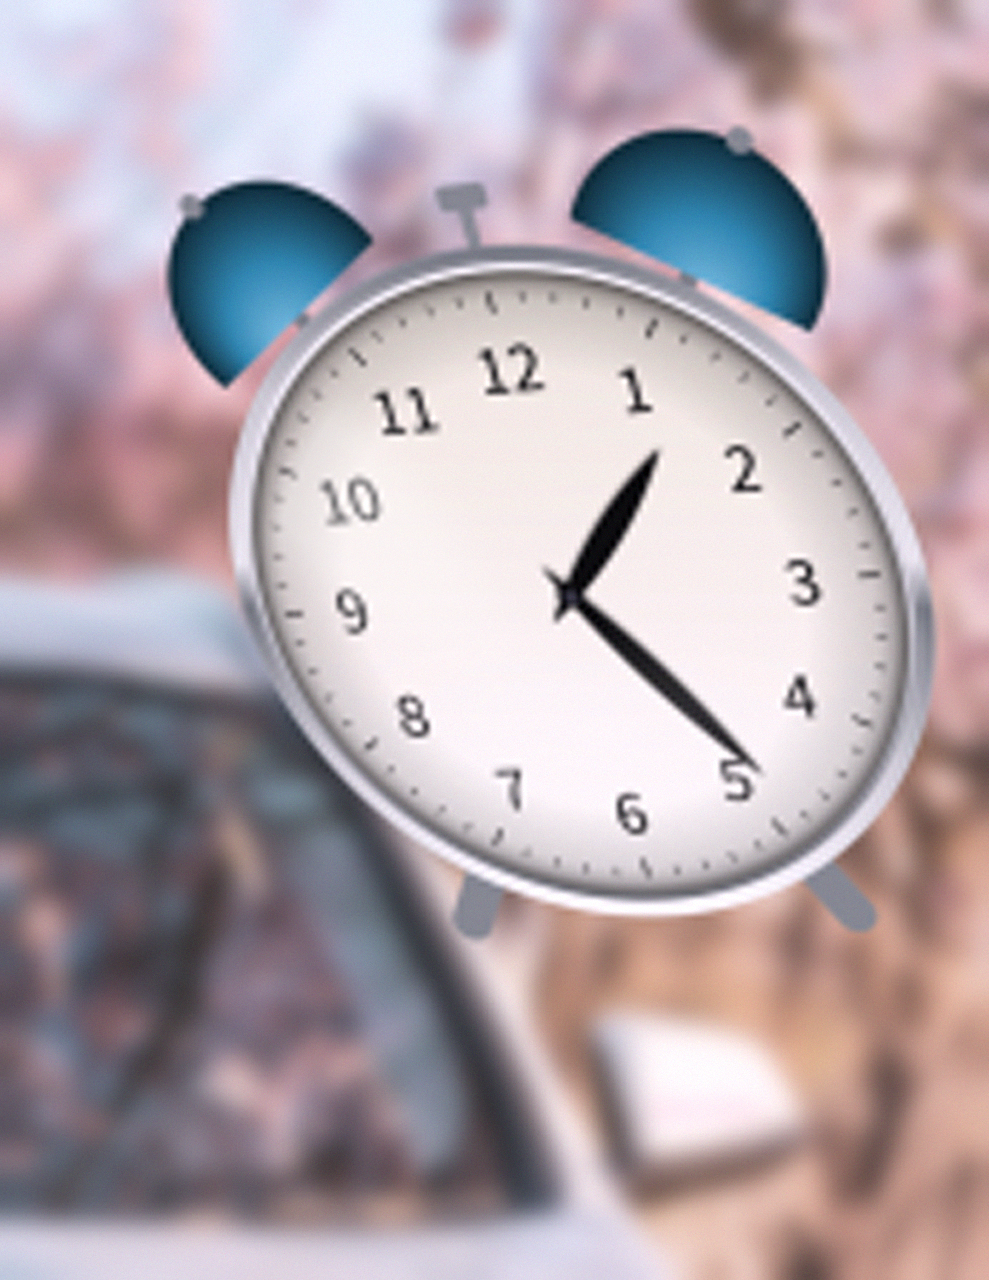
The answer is 1:24
